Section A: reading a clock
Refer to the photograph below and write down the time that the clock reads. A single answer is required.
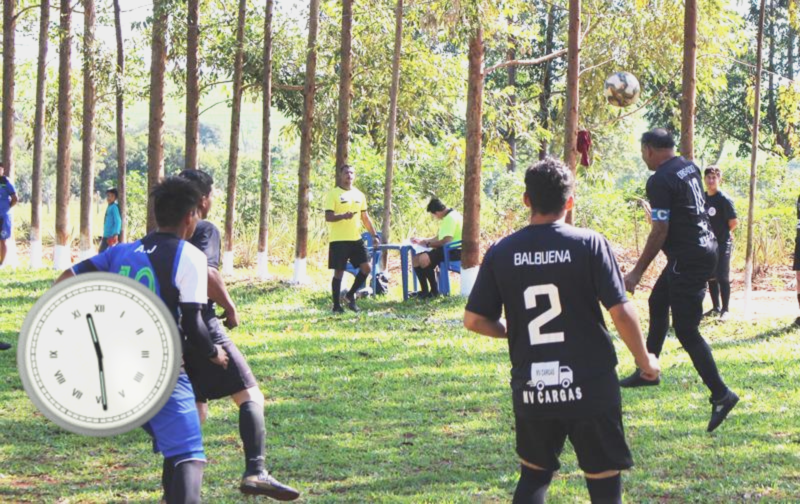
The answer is 11:29
